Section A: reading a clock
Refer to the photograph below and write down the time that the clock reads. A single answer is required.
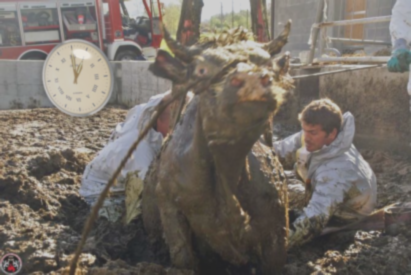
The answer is 1:00
